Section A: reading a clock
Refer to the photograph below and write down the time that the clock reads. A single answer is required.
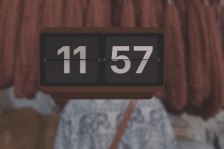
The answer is 11:57
